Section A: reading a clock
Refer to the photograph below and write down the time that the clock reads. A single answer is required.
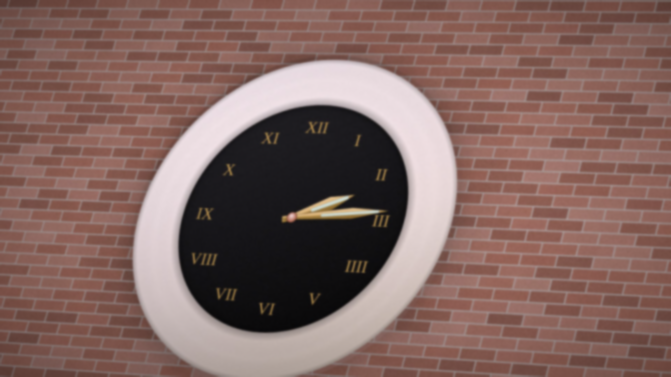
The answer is 2:14
